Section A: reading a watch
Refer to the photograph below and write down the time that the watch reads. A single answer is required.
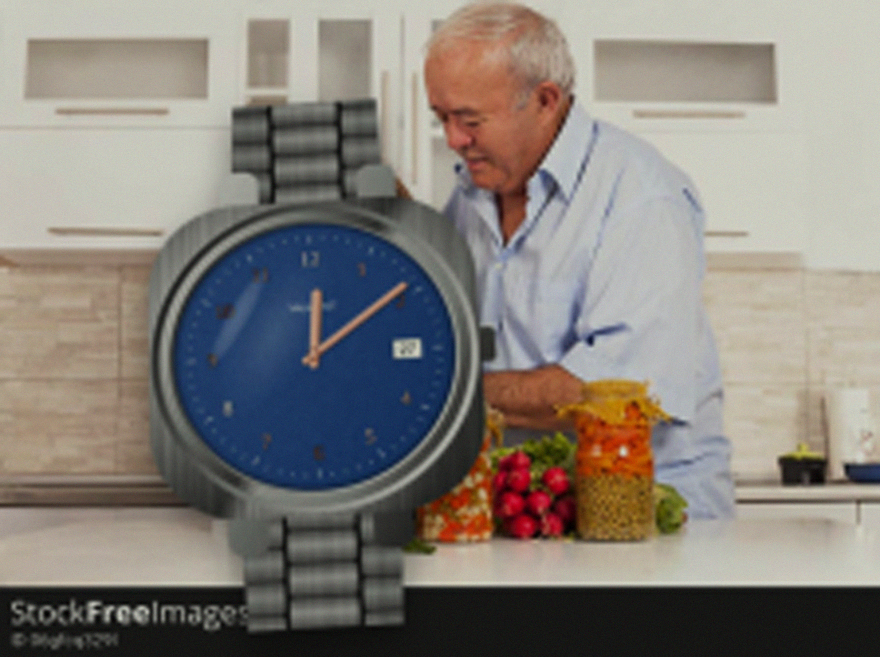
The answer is 12:09
